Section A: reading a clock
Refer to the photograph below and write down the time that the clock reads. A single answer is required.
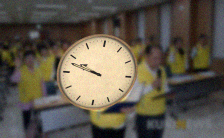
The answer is 9:48
